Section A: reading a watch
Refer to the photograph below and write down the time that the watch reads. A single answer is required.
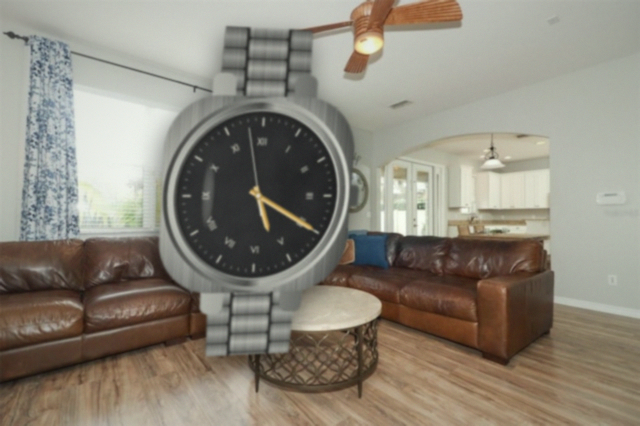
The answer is 5:19:58
